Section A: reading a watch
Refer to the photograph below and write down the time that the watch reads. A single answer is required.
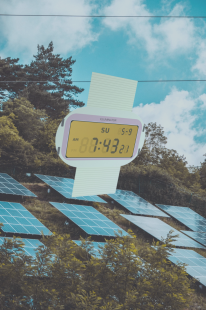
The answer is 7:43:21
